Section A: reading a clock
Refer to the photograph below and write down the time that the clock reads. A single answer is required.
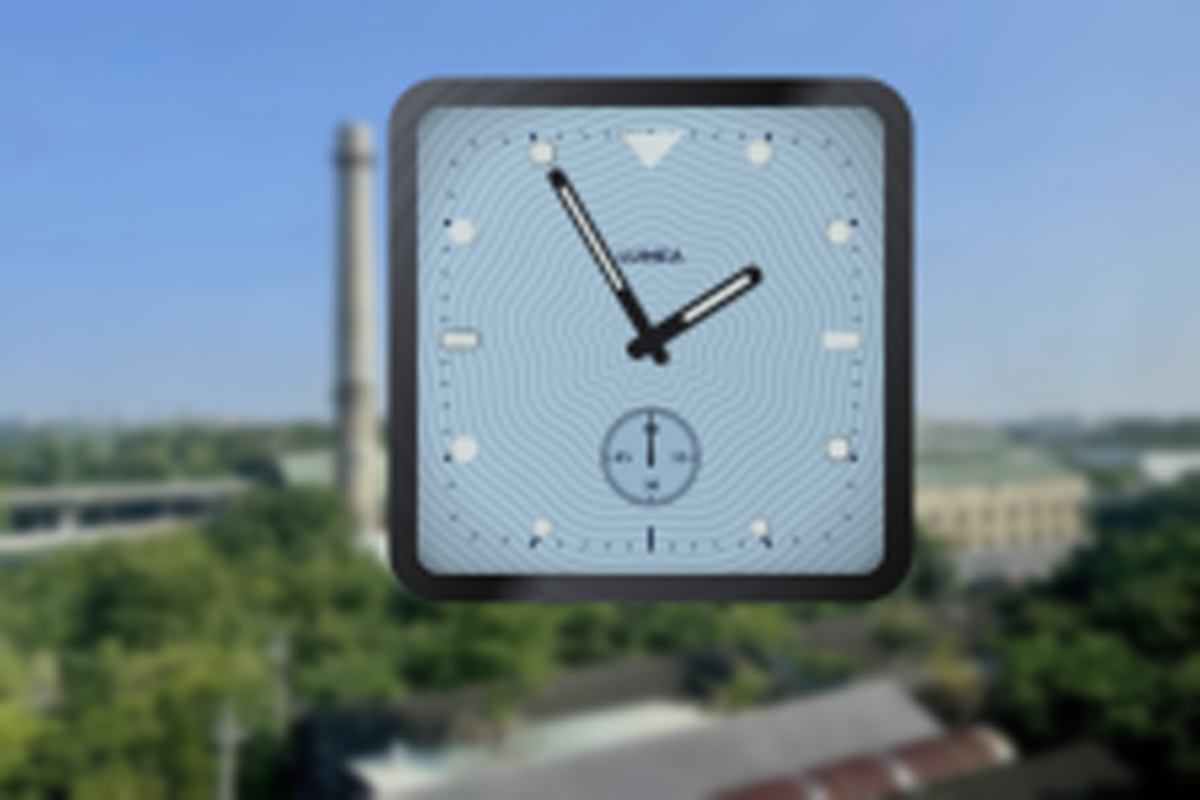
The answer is 1:55
